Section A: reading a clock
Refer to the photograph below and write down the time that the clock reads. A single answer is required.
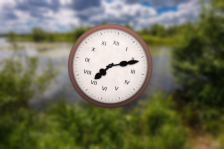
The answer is 7:11
